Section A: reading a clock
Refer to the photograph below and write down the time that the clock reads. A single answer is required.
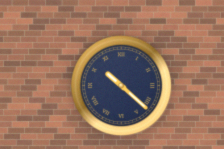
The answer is 10:22
